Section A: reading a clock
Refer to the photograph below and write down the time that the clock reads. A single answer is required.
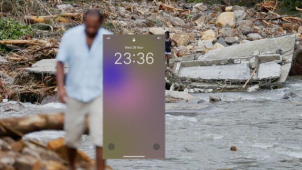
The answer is 23:36
